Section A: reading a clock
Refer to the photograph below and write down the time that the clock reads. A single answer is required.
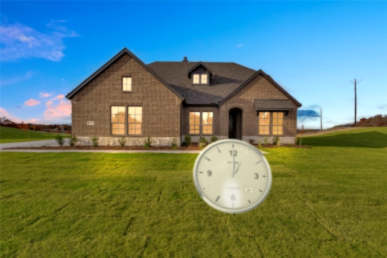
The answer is 1:00
